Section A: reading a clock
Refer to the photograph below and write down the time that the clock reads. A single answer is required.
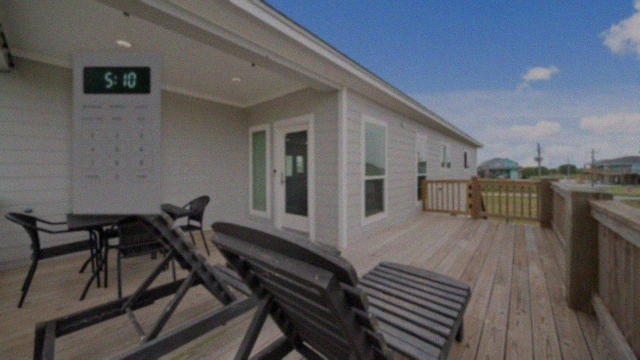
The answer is 5:10
